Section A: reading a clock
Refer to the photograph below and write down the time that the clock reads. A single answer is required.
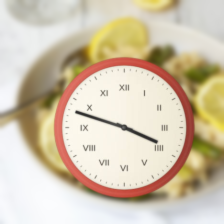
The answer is 3:48
